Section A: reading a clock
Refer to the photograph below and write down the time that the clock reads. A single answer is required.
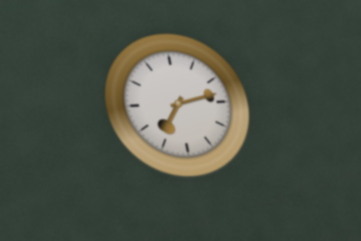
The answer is 7:13
